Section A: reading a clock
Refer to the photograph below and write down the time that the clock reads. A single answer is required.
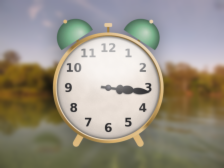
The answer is 3:16
